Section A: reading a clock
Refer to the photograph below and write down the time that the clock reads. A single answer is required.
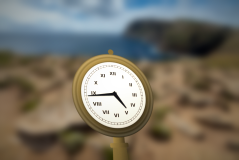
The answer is 4:44
